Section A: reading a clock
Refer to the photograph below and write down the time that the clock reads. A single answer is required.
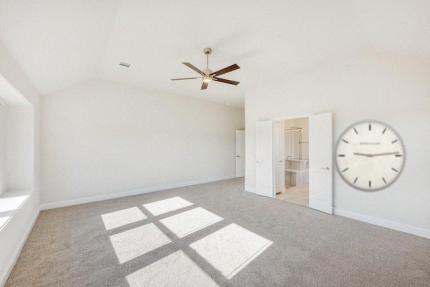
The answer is 9:14
